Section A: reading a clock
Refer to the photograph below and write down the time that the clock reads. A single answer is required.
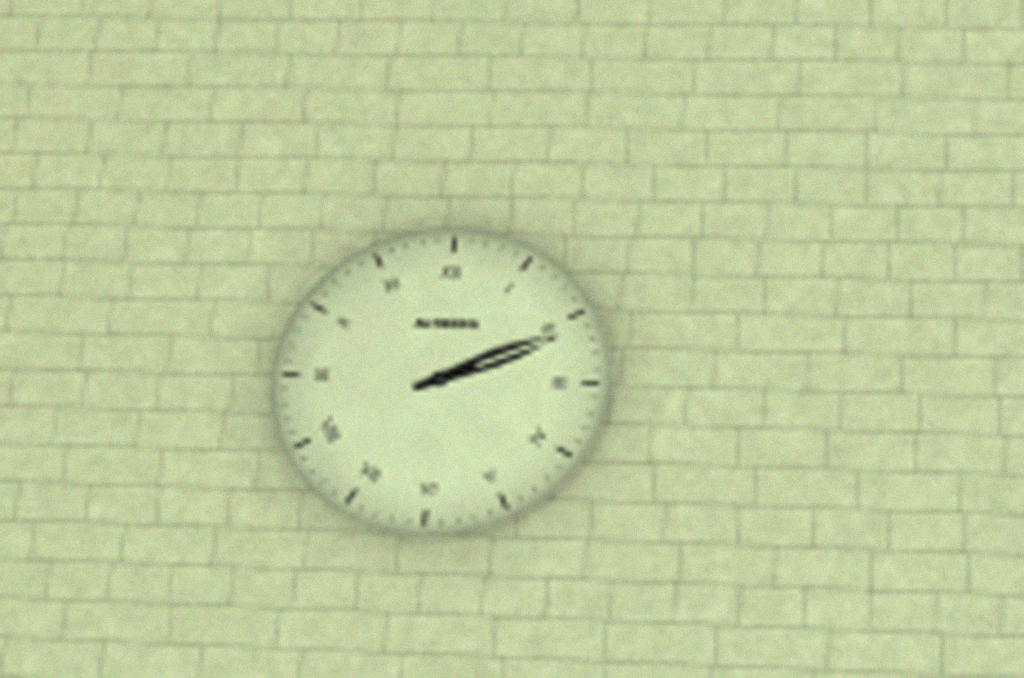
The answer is 2:11
